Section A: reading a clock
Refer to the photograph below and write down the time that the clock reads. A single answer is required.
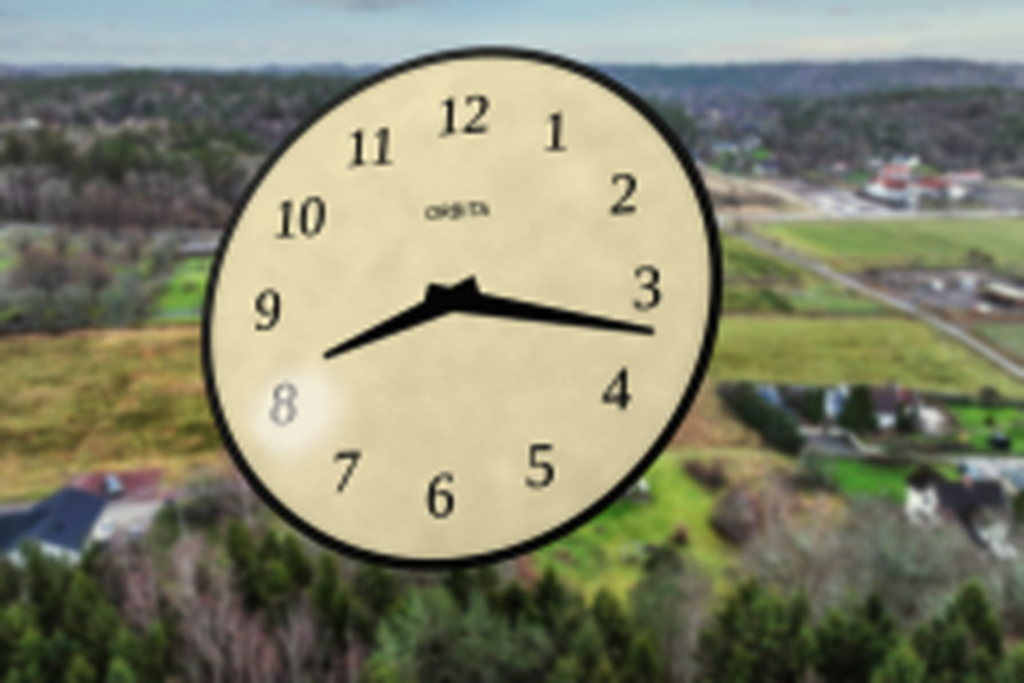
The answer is 8:17
